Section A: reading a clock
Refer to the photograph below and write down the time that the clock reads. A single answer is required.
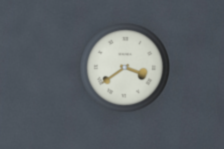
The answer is 3:39
